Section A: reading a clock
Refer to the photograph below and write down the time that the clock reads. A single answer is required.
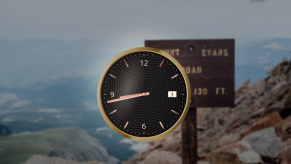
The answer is 8:43
